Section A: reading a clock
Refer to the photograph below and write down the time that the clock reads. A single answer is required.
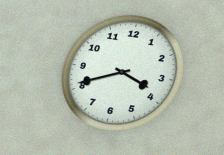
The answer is 3:41
